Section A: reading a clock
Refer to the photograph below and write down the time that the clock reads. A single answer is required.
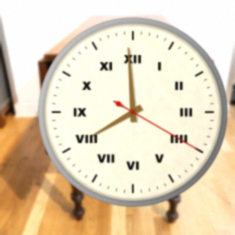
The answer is 7:59:20
